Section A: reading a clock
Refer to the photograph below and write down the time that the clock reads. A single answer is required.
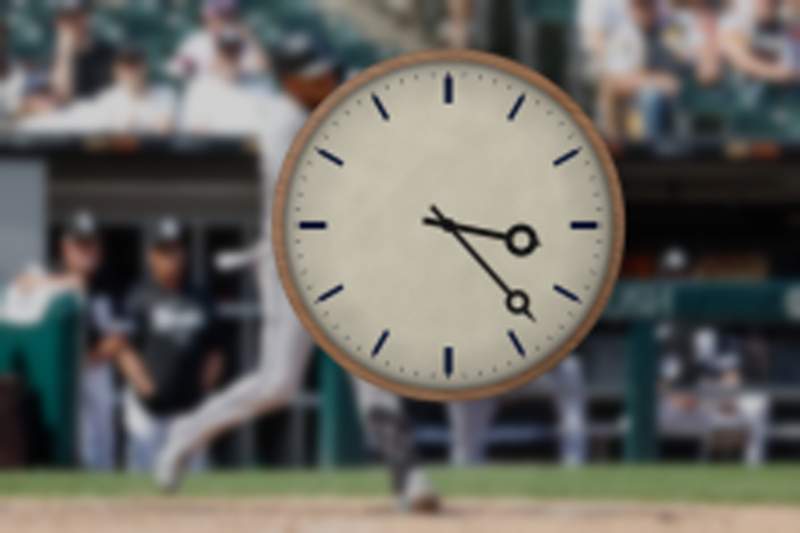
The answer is 3:23
